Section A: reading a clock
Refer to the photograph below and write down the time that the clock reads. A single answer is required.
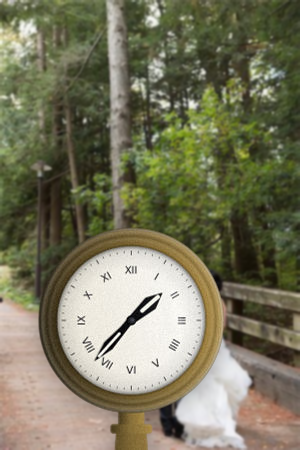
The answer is 1:37
